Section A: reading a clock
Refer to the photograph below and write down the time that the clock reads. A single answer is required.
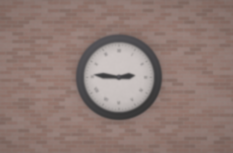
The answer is 2:46
